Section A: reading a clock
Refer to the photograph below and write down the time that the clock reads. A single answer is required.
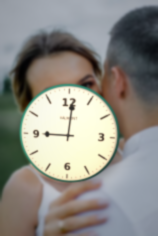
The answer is 9:01
